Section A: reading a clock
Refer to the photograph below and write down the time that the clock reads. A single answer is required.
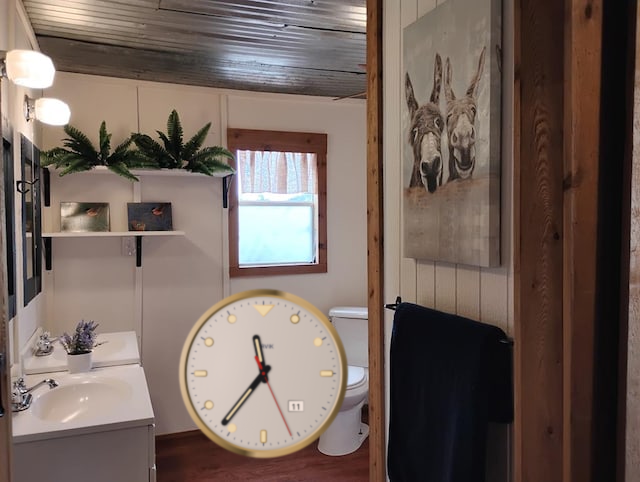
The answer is 11:36:26
